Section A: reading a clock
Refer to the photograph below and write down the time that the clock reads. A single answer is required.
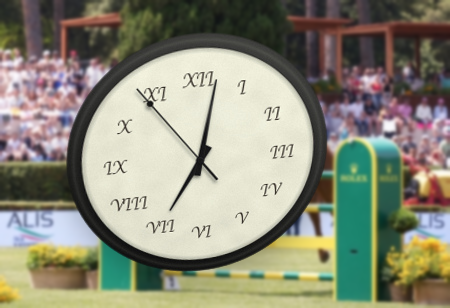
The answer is 7:01:54
